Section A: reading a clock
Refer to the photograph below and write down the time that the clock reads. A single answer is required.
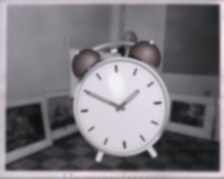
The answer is 1:50
